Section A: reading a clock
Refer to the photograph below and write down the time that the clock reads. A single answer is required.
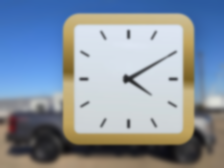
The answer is 4:10
